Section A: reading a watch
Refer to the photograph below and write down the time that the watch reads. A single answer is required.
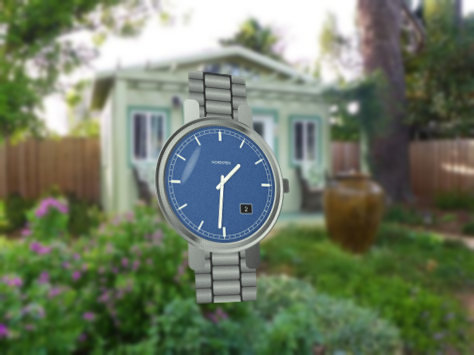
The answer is 1:31
